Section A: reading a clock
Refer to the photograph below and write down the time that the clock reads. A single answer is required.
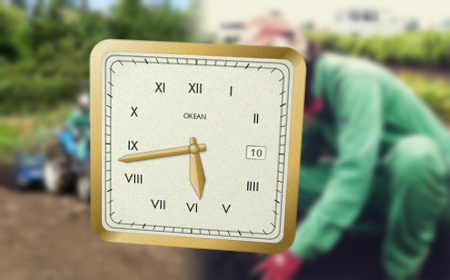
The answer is 5:43
